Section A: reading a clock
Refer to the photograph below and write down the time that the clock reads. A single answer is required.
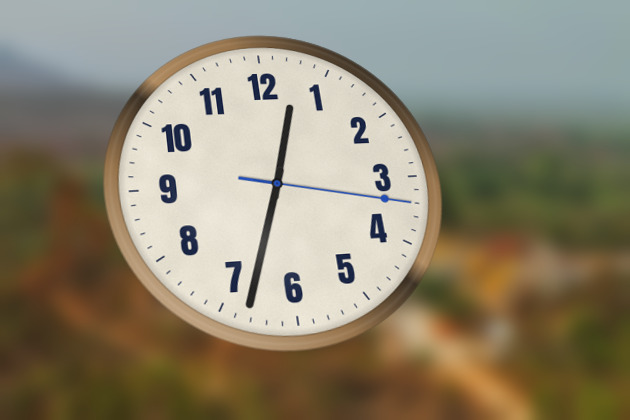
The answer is 12:33:17
